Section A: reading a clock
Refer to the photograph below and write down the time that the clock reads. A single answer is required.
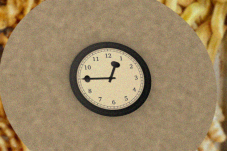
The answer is 12:45
